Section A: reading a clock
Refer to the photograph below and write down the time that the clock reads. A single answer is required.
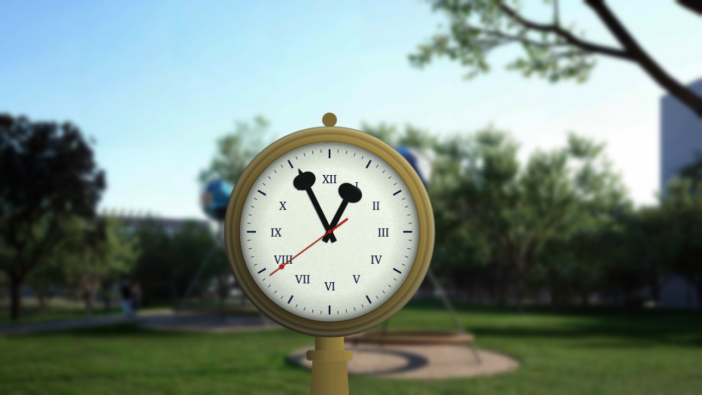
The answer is 12:55:39
